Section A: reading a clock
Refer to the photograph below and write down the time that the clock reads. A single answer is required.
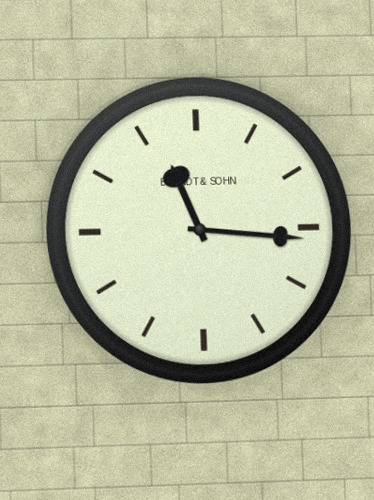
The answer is 11:16
